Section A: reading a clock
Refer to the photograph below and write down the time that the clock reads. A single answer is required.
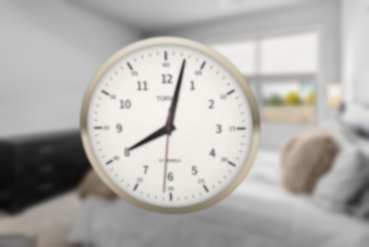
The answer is 8:02:31
